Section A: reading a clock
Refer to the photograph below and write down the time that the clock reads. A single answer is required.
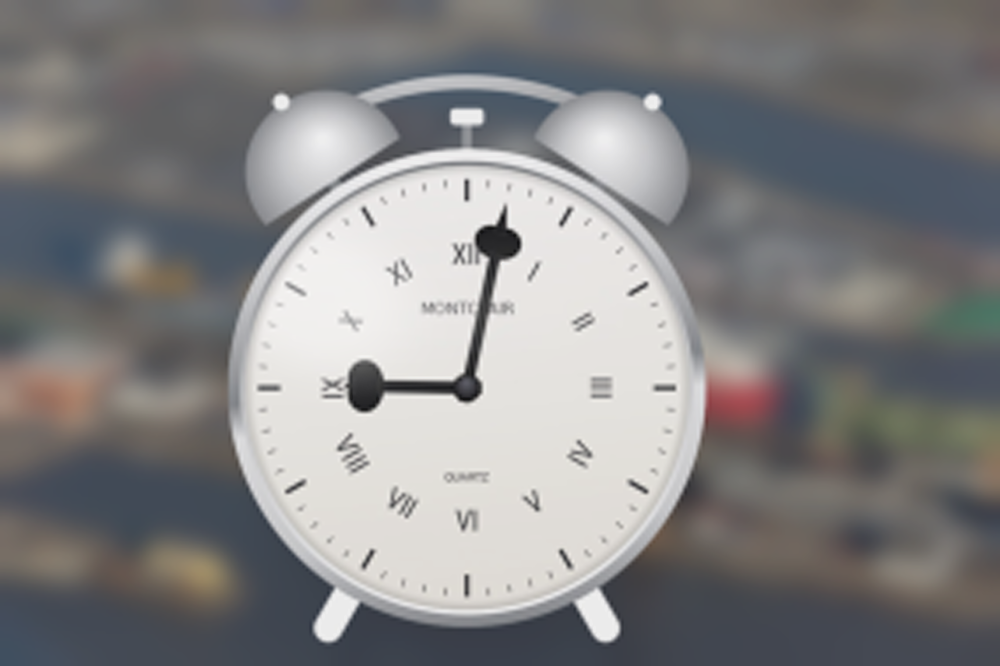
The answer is 9:02
